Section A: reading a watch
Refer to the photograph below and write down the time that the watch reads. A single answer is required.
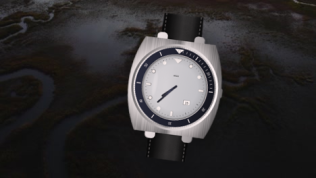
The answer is 7:37
